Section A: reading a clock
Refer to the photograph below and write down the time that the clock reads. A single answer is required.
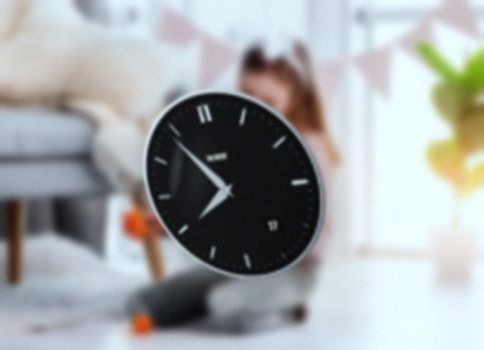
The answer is 7:54
